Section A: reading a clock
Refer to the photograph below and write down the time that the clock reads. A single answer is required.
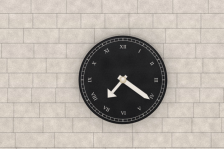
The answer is 7:21
